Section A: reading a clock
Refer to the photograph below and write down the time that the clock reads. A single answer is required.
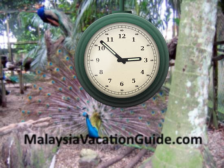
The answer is 2:52
